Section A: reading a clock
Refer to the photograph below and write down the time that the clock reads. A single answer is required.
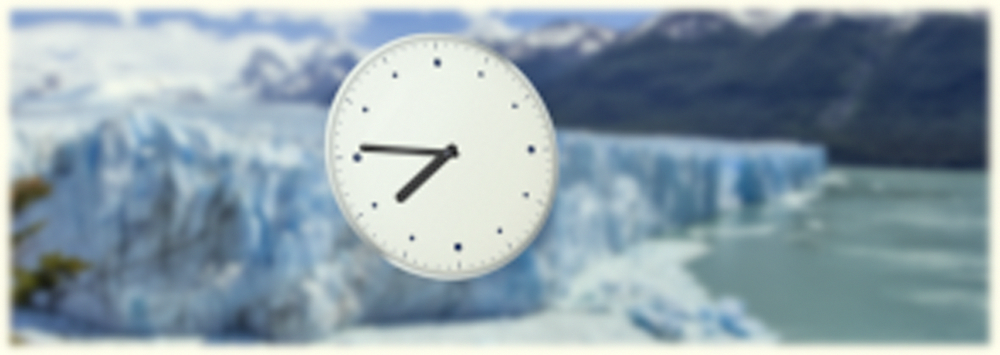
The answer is 7:46
